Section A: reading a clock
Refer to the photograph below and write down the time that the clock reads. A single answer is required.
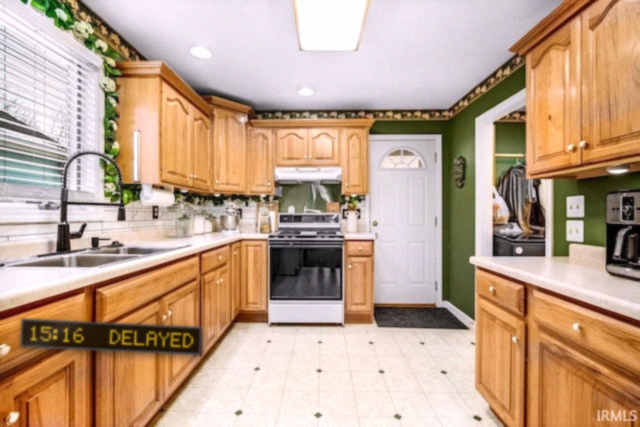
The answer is 15:16
